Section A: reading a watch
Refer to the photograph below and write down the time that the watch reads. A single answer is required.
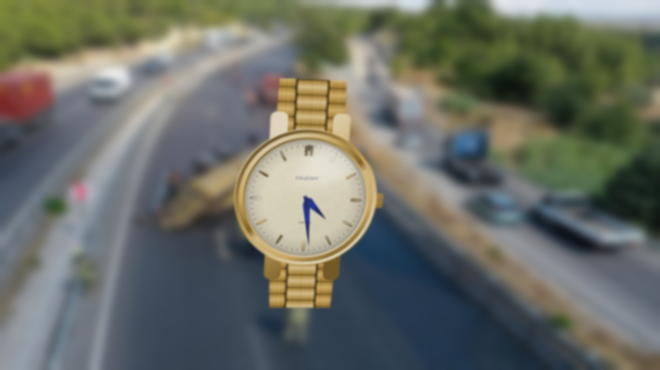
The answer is 4:29
